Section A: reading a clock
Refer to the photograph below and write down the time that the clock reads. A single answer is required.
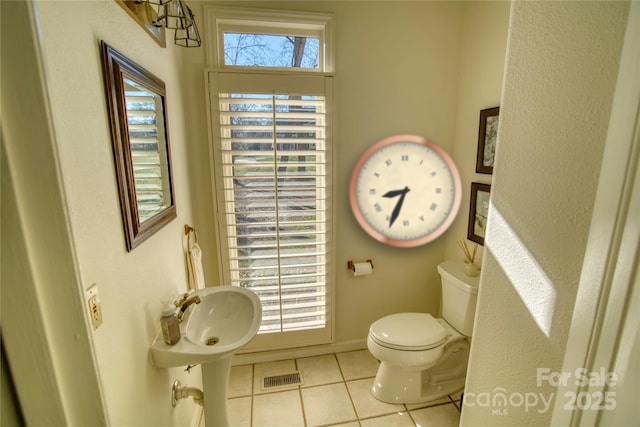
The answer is 8:34
